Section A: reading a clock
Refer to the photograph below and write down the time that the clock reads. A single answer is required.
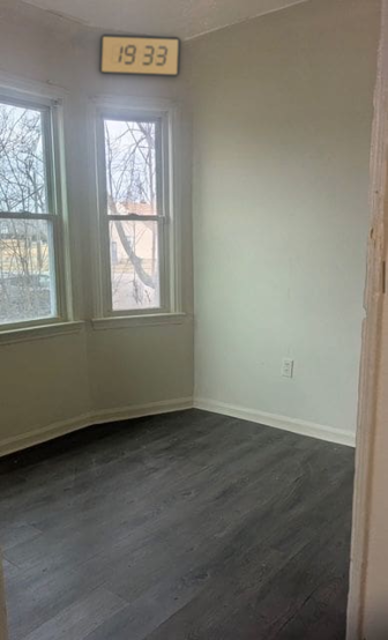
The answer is 19:33
